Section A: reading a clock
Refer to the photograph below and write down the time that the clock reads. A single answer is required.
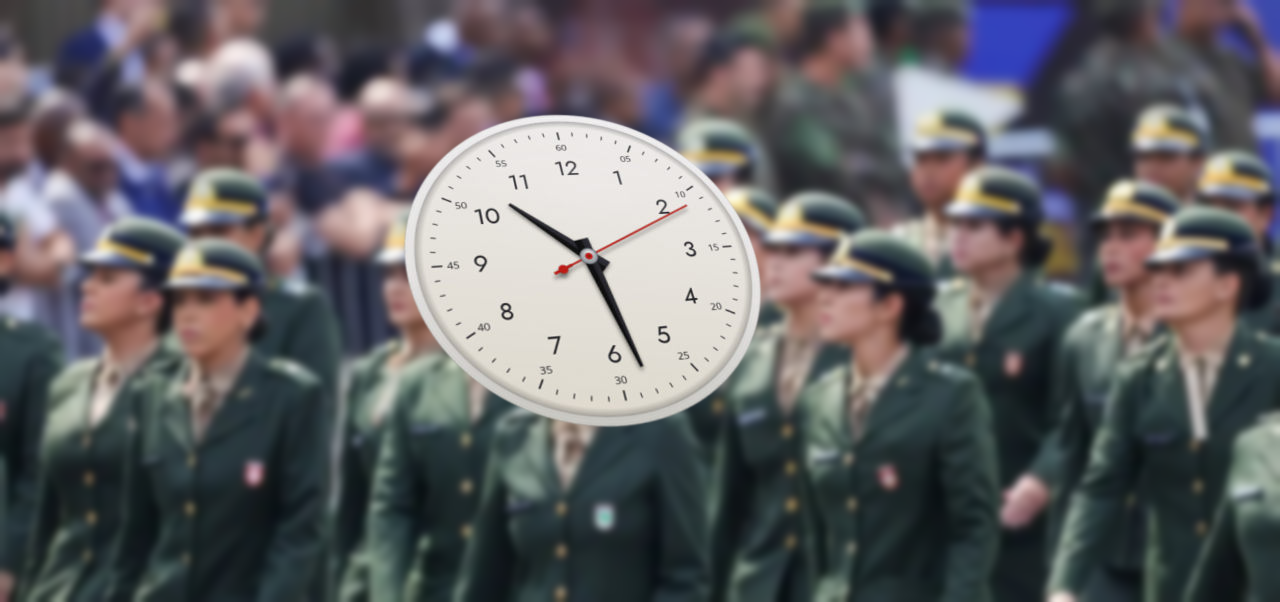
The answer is 10:28:11
